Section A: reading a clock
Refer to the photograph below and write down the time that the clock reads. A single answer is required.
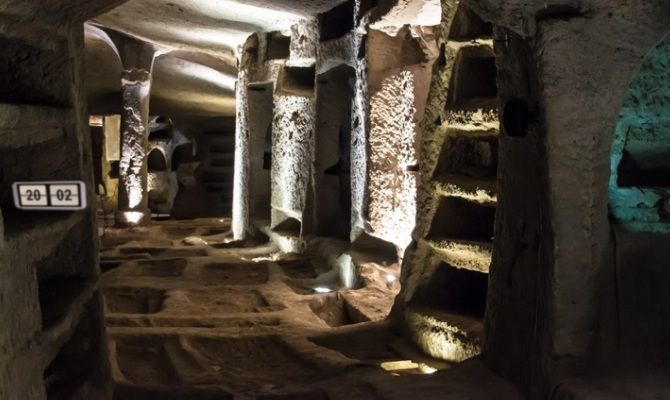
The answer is 20:02
